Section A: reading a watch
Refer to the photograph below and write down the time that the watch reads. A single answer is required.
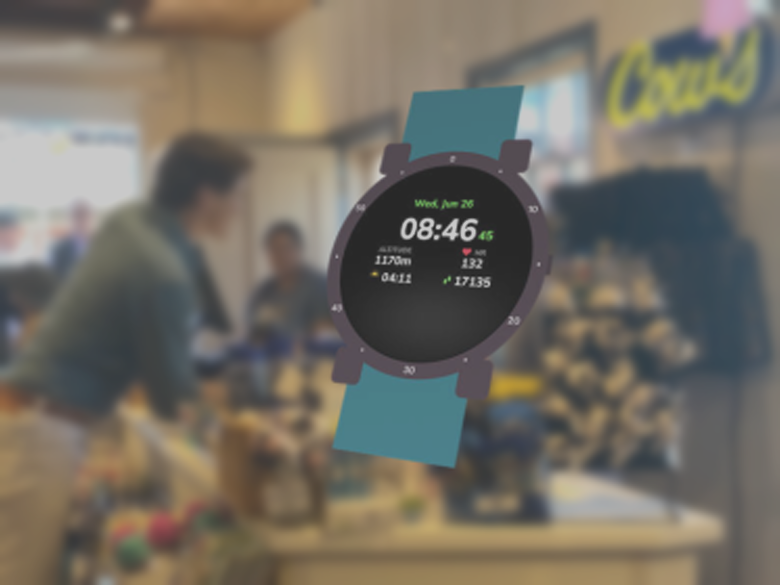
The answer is 8:46
